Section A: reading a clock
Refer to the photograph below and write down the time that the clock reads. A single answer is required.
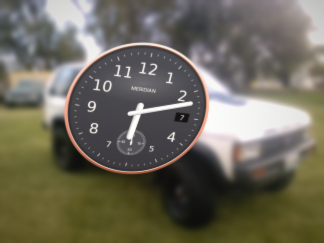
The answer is 6:12
